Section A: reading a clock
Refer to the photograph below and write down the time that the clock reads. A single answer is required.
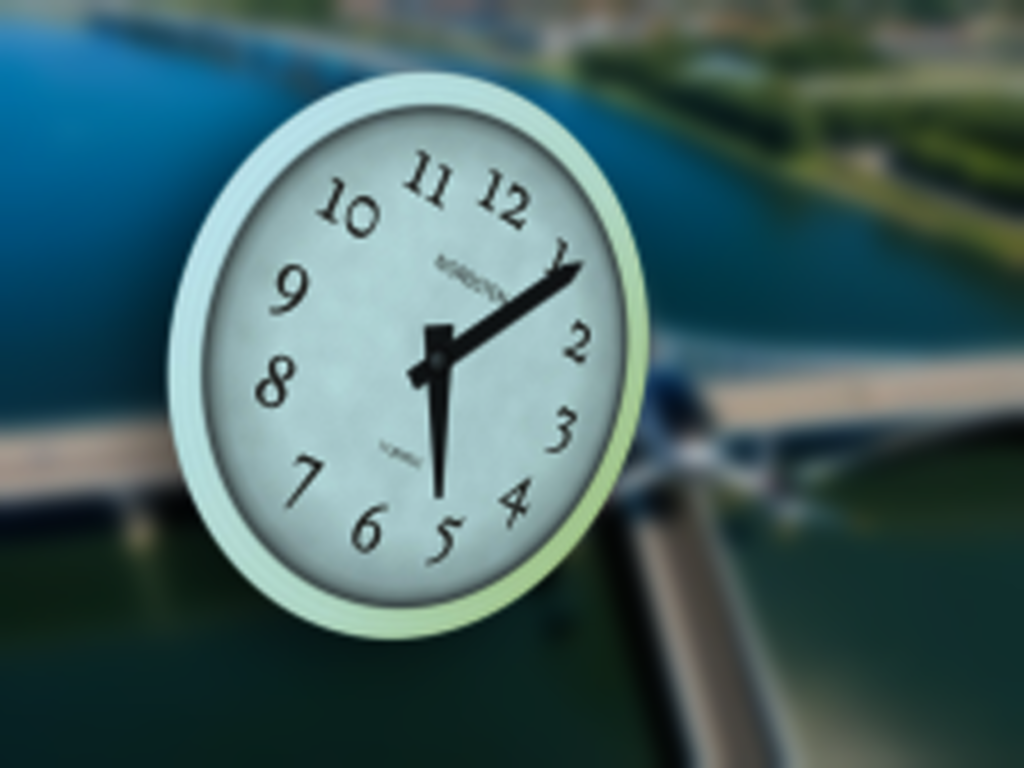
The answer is 5:06
